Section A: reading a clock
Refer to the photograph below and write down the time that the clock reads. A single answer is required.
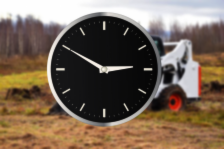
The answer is 2:50
